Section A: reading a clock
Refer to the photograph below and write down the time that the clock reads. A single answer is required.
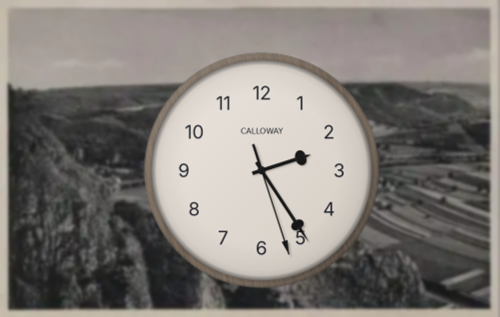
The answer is 2:24:27
